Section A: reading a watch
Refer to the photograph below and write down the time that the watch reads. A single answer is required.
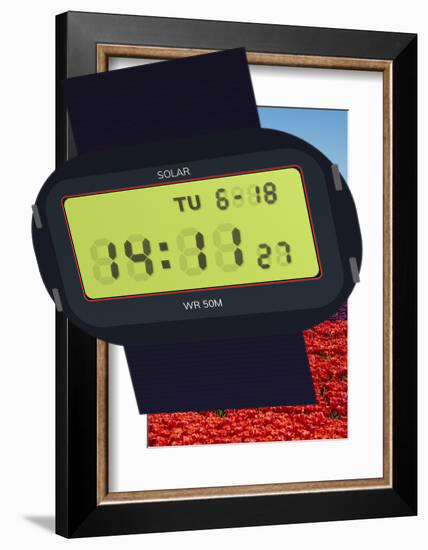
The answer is 14:11:27
